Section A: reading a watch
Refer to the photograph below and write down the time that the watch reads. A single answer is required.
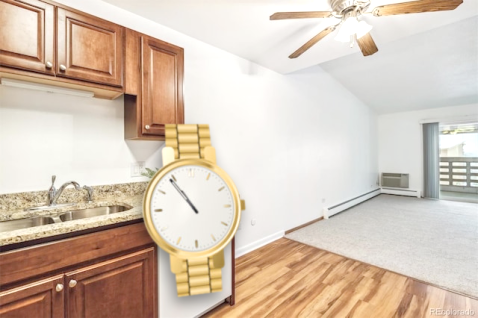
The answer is 10:54
